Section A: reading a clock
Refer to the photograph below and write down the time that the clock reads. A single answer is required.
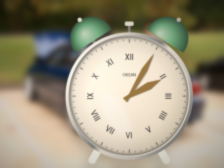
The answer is 2:05
